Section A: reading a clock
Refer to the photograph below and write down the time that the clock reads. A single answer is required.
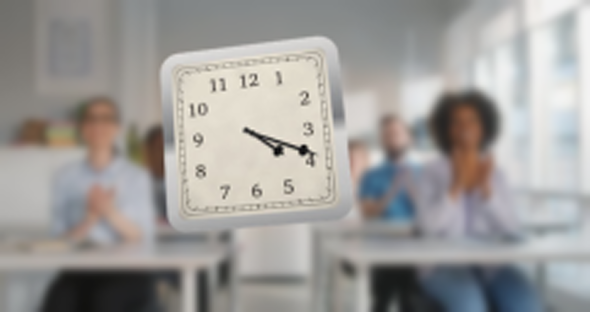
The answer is 4:19
